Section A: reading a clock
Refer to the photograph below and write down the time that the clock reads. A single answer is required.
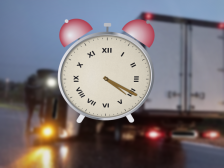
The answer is 4:20
